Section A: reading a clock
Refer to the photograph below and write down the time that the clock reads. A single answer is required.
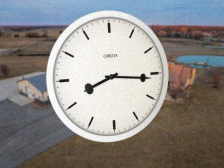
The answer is 8:16
